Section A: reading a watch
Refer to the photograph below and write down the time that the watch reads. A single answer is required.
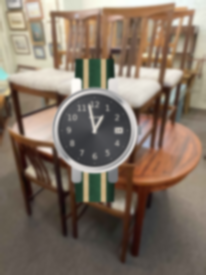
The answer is 12:58
